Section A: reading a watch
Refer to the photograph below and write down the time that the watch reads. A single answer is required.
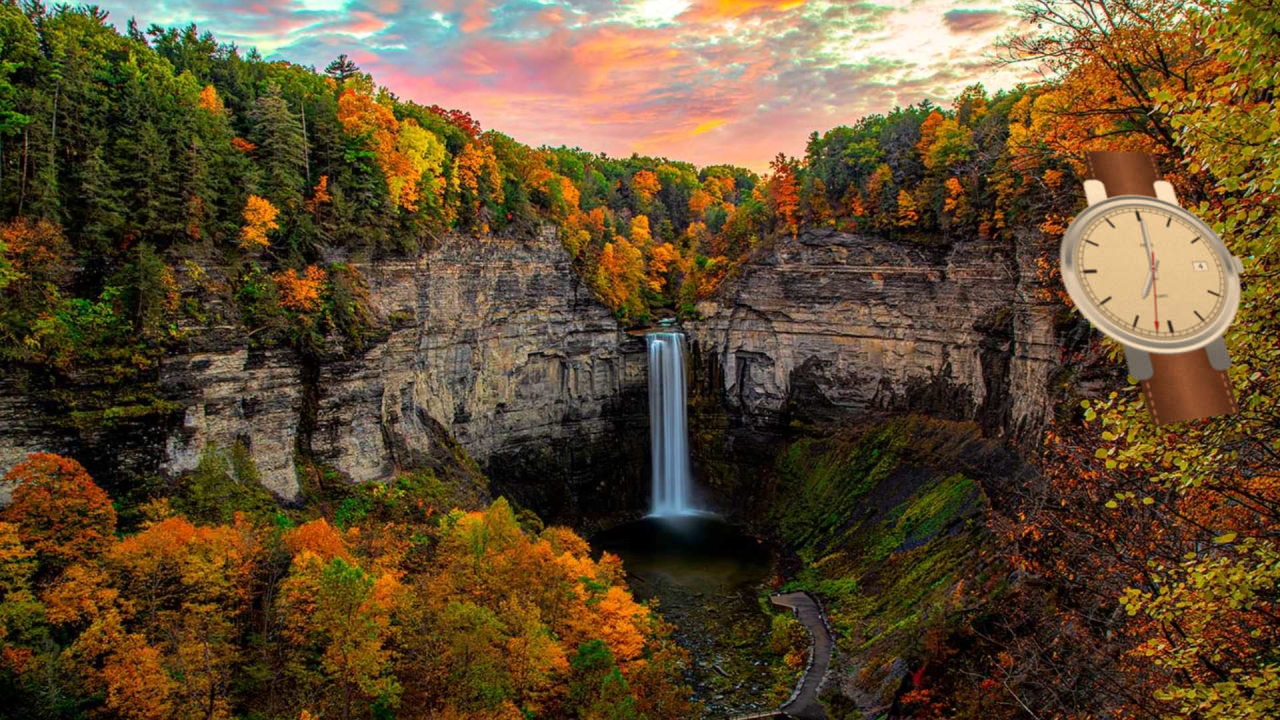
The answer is 7:00:32
